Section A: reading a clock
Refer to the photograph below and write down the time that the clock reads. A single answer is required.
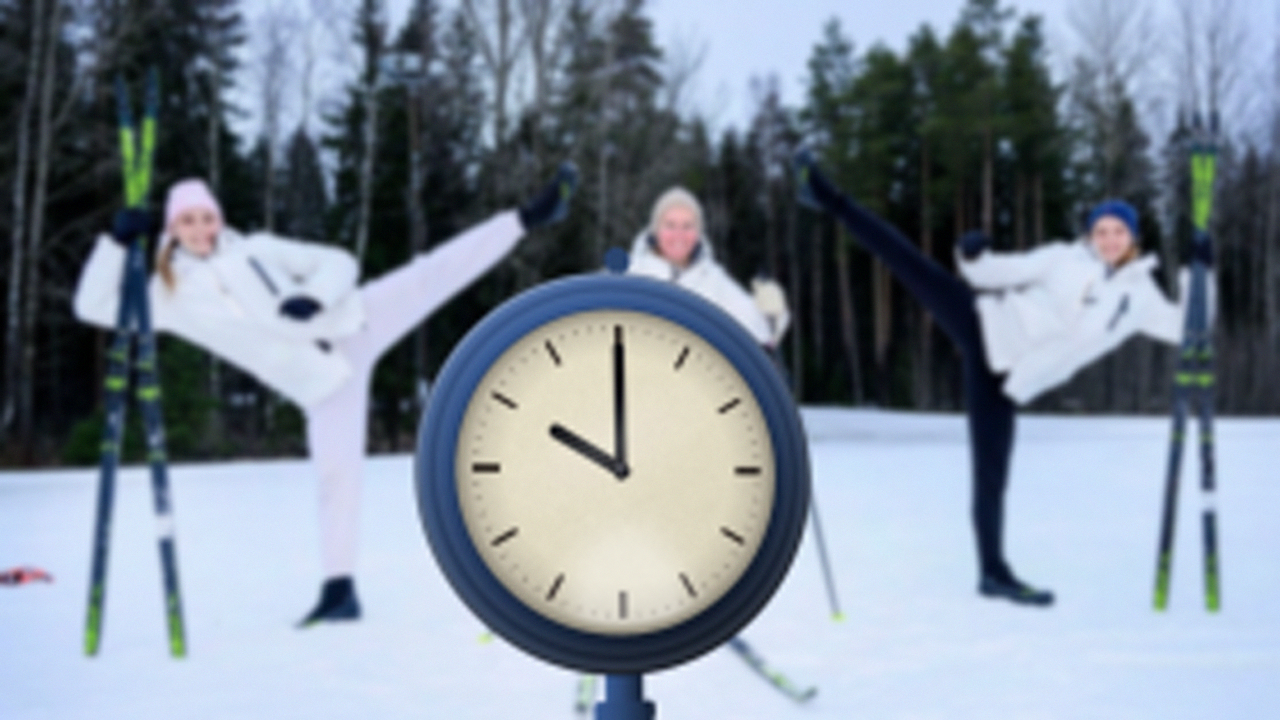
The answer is 10:00
